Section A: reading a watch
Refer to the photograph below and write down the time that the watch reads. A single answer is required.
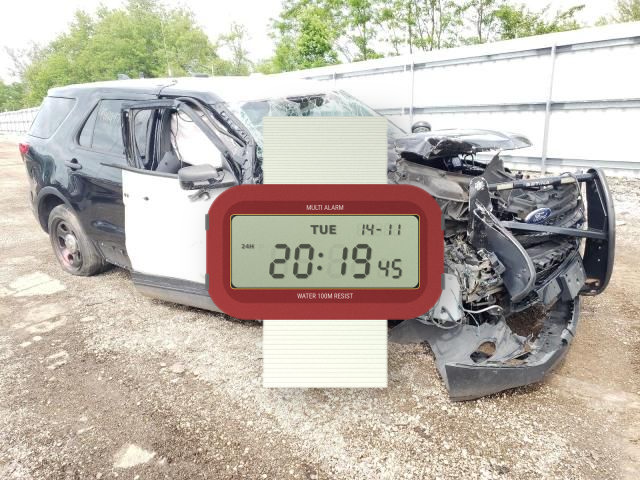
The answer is 20:19:45
